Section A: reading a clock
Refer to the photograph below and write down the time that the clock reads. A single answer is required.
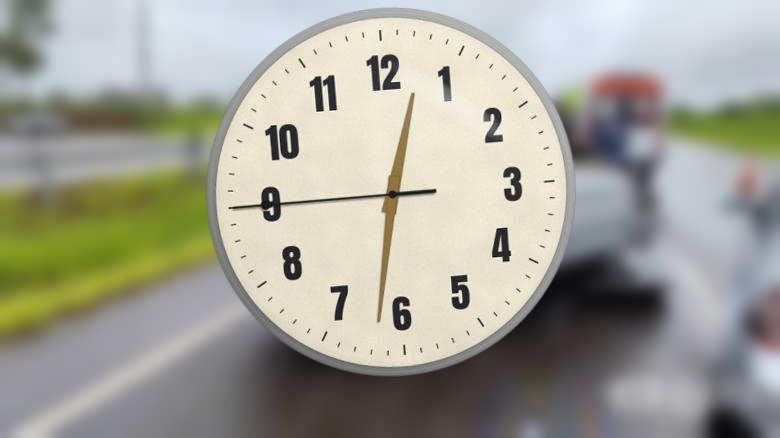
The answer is 12:31:45
